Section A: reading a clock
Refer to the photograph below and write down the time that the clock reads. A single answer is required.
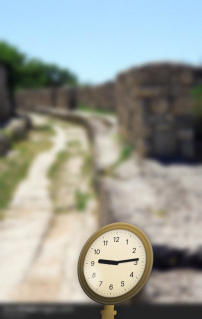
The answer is 9:14
